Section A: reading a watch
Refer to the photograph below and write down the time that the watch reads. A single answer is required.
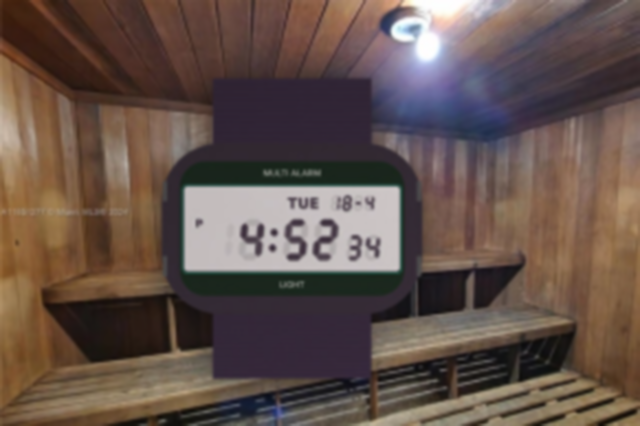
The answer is 4:52:34
